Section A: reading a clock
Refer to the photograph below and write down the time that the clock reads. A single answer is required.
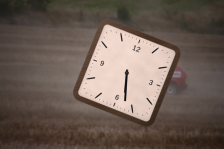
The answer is 5:27
